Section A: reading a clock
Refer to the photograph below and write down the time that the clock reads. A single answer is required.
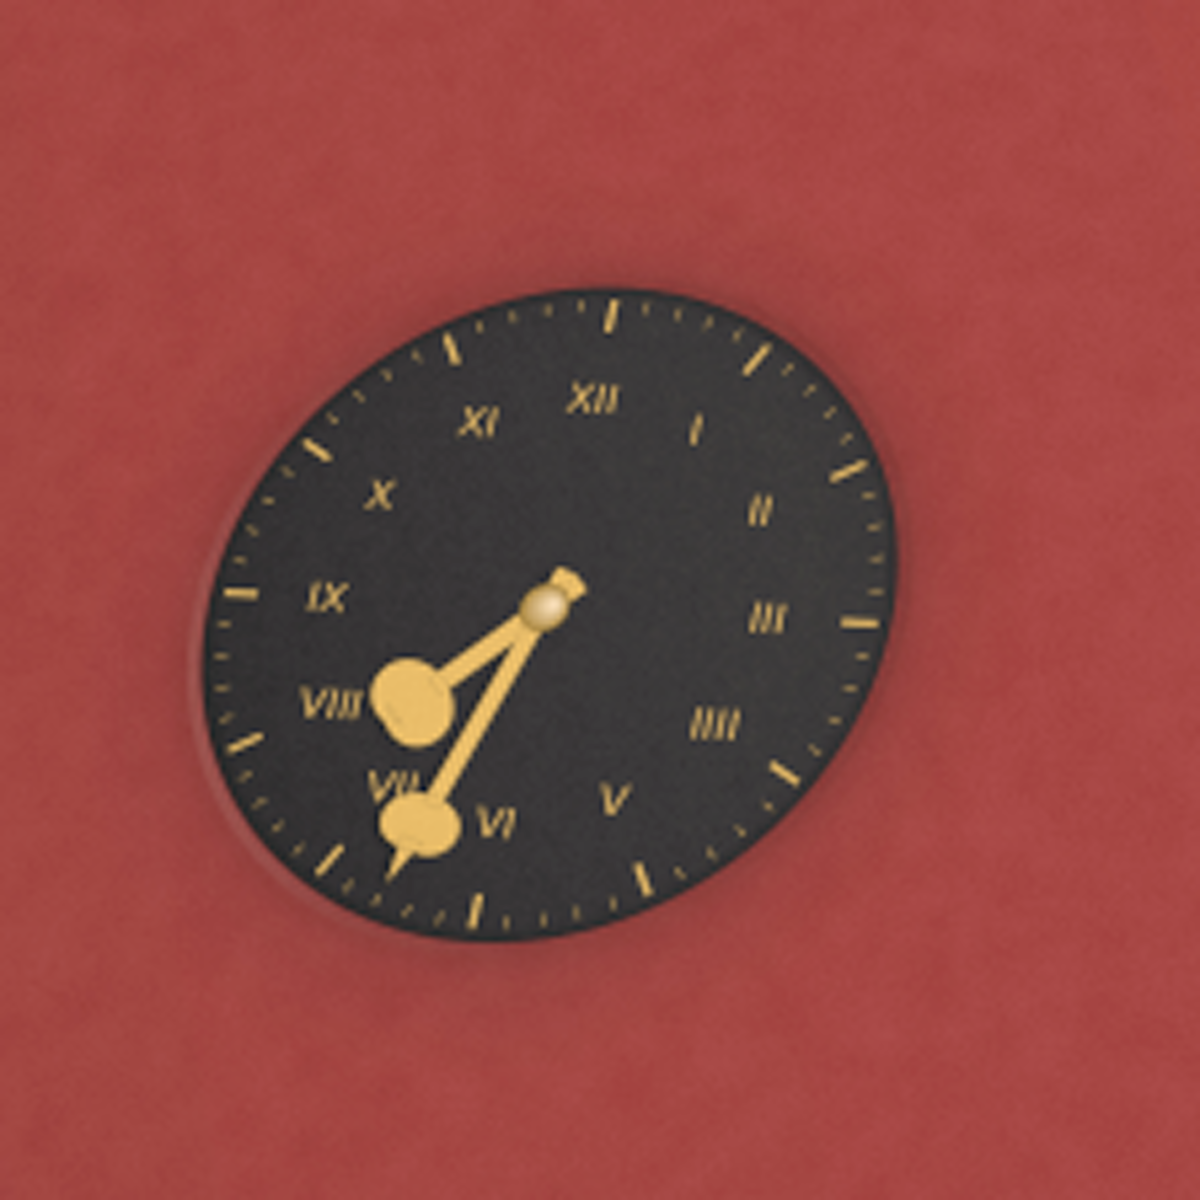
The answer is 7:33
